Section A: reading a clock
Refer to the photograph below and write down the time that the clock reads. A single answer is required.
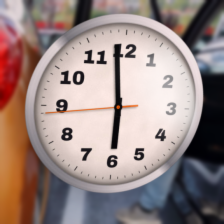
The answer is 5:58:44
